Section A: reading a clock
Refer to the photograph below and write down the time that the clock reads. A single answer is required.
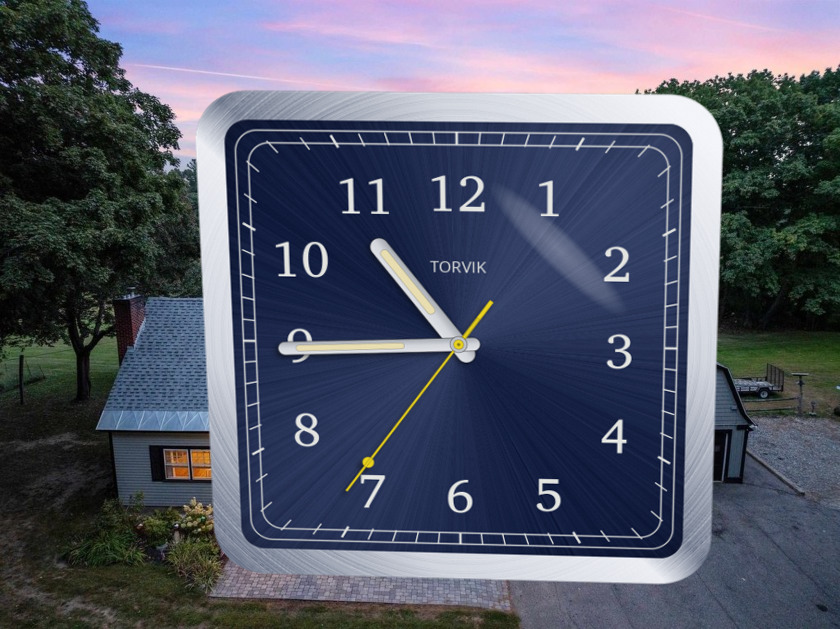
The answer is 10:44:36
